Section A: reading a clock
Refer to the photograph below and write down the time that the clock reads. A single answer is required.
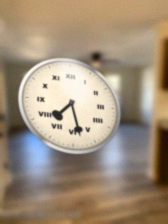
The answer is 7:28
